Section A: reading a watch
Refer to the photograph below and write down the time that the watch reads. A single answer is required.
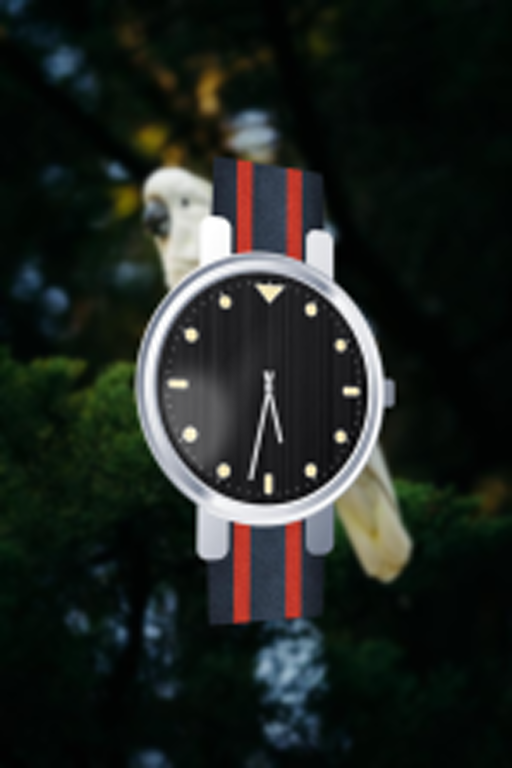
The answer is 5:32
